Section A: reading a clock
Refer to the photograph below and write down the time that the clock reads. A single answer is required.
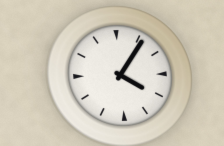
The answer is 4:06
